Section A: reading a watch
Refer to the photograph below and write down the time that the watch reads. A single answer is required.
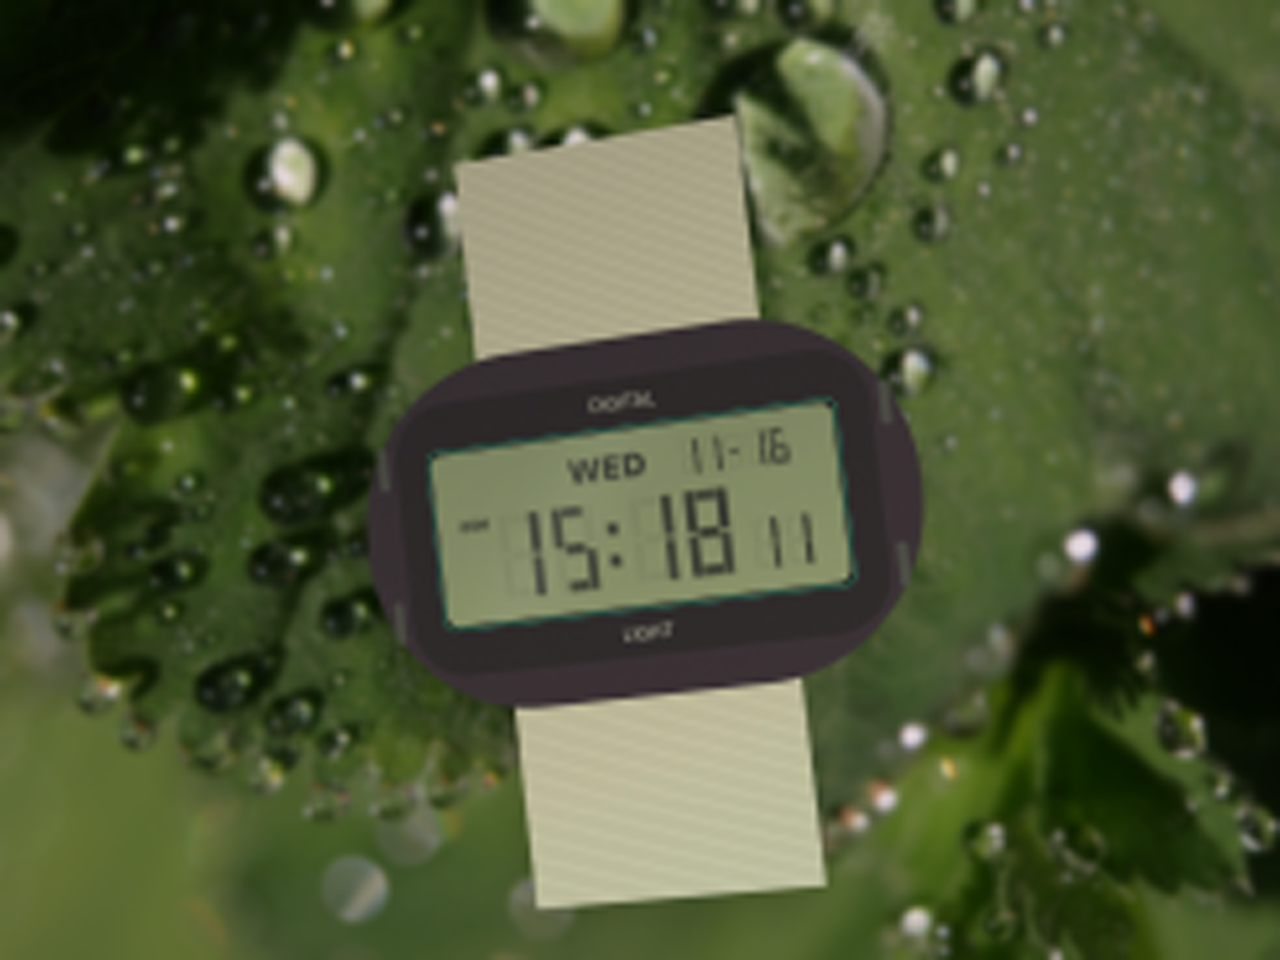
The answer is 15:18:11
